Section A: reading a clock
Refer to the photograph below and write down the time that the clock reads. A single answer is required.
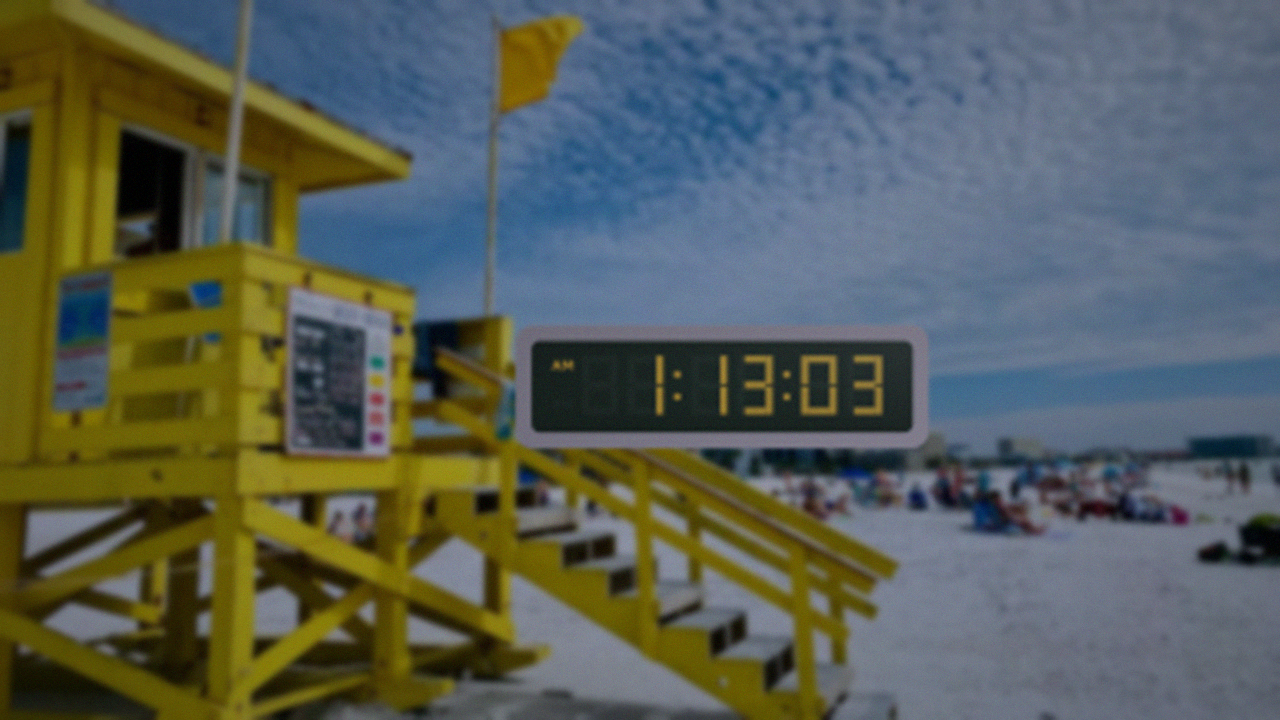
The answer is 1:13:03
